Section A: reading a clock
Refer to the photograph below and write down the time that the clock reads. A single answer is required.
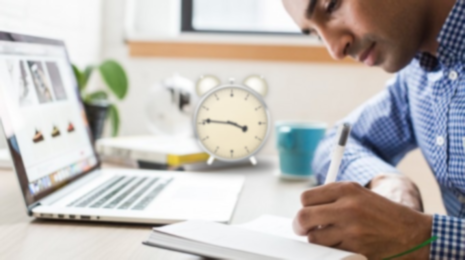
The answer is 3:46
